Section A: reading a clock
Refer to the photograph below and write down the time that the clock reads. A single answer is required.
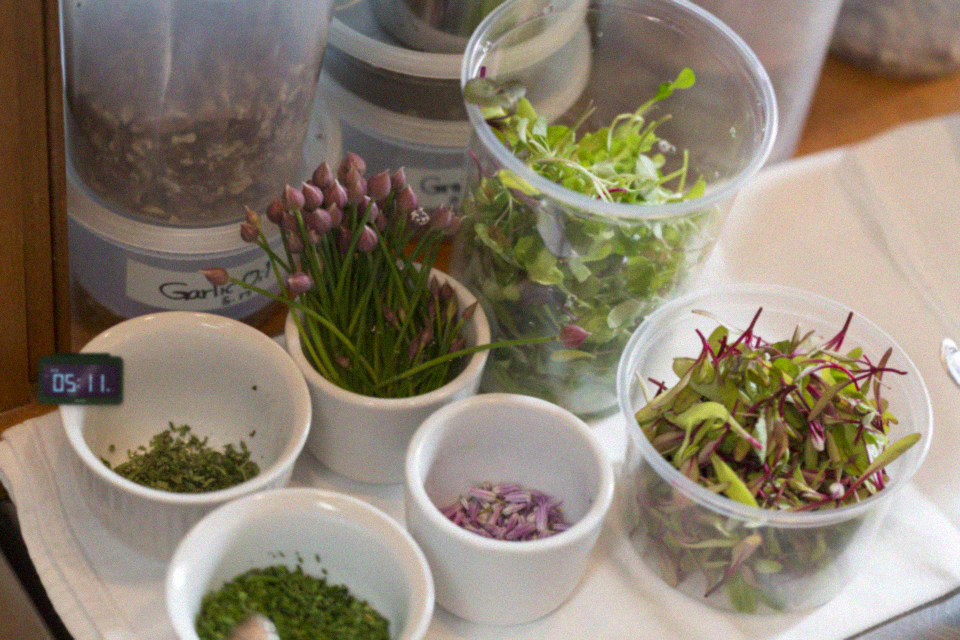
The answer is 5:11
